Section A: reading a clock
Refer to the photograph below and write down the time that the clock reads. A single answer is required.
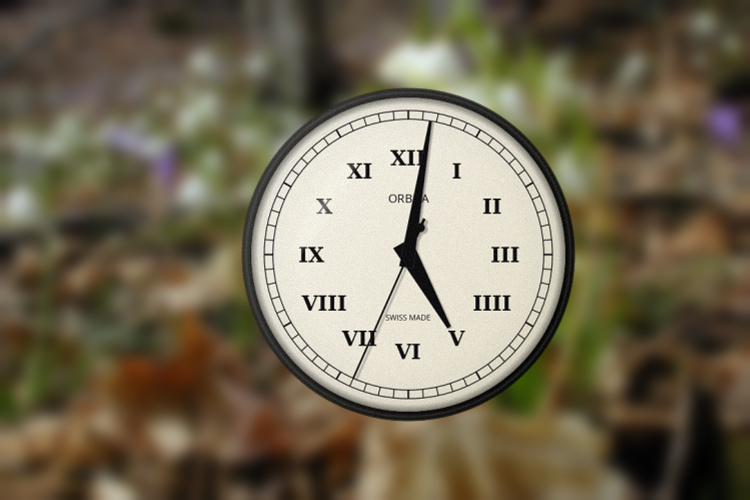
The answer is 5:01:34
